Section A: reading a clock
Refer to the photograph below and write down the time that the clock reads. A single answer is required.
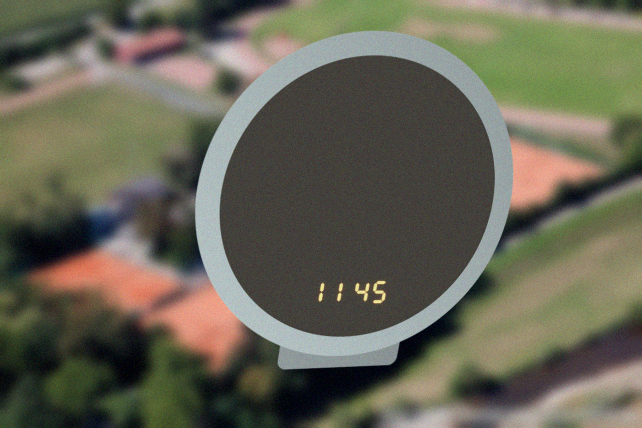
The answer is 11:45
